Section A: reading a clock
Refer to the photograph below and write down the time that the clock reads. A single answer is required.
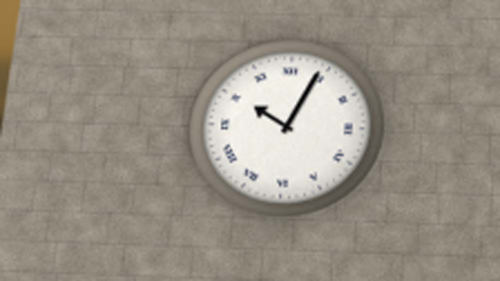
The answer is 10:04
